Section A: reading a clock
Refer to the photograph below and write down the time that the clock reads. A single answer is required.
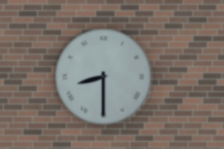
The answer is 8:30
